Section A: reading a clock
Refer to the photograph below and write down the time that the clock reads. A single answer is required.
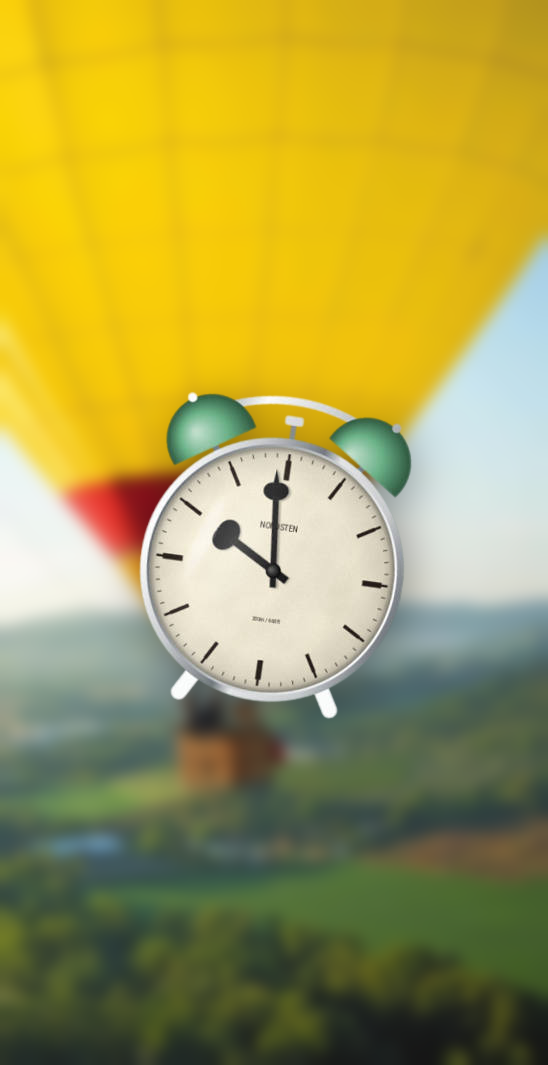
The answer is 9:59
